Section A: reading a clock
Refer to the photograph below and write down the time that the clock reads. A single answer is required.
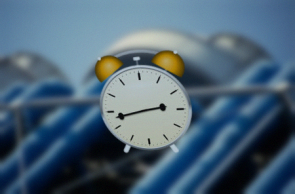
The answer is 2:43
